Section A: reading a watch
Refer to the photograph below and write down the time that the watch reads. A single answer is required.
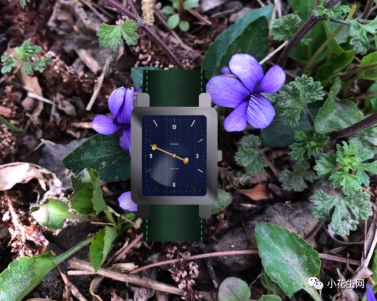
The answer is 3:49
